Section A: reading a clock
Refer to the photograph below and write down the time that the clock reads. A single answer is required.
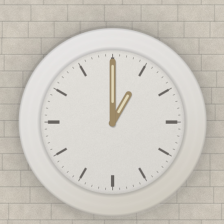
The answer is 1:00
